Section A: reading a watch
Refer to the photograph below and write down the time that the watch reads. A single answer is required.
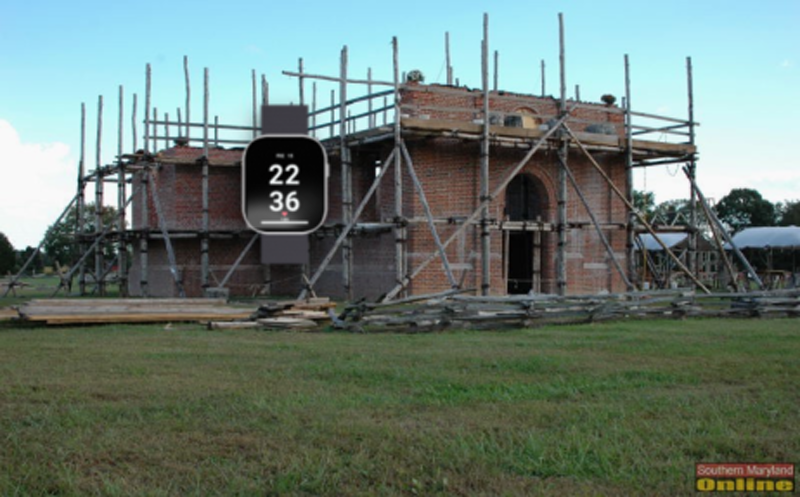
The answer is 22:36
